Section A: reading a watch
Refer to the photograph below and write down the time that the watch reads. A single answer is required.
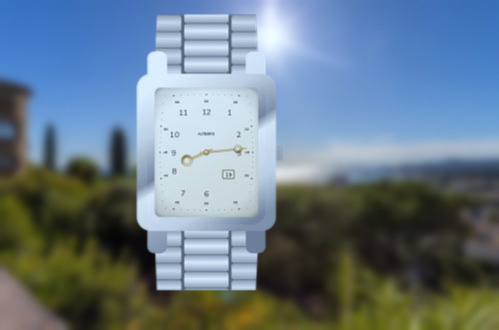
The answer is 8:14
